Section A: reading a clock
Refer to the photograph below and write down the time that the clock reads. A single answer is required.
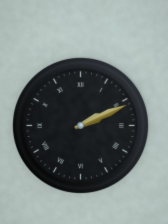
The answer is 2:11
